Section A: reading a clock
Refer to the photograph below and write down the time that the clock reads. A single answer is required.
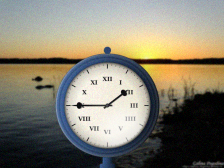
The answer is 1:45
